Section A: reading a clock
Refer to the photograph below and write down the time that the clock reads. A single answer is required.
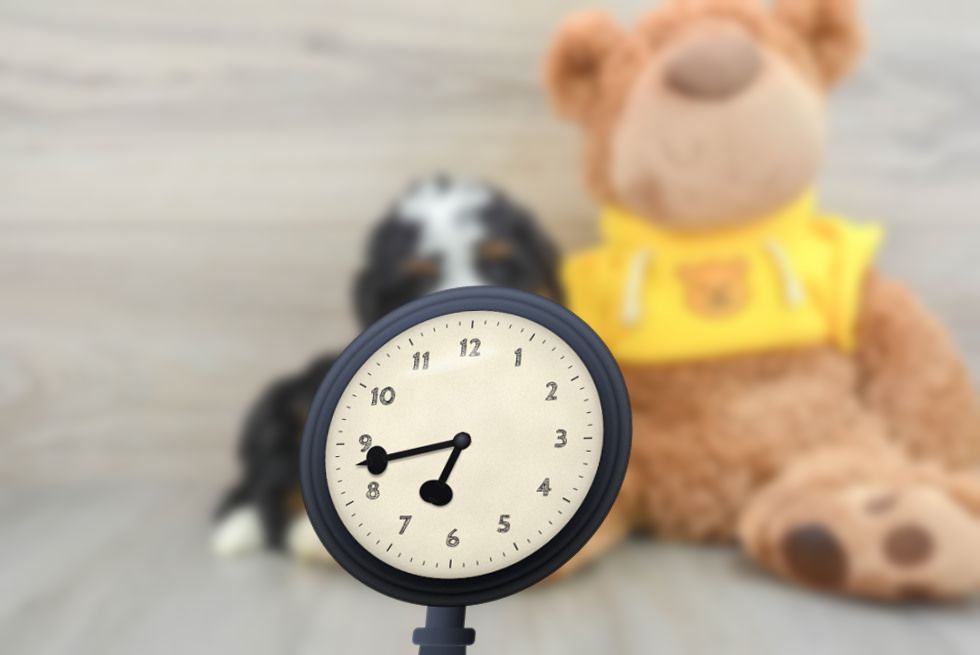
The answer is 6:43
